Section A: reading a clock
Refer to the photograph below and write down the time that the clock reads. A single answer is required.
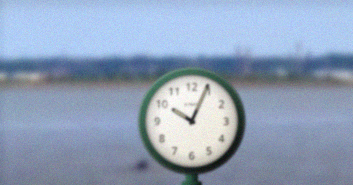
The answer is 10:04
